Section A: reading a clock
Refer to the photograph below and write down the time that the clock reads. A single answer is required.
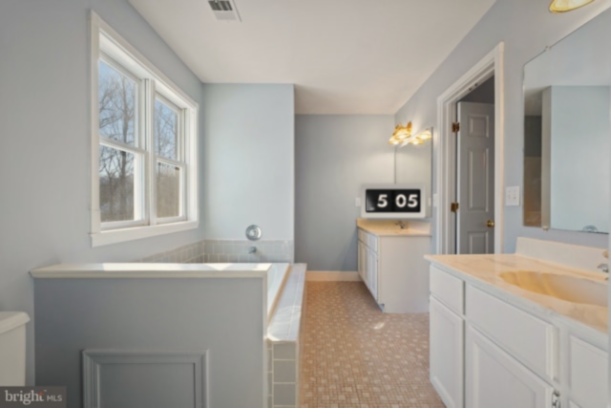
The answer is 5:05
